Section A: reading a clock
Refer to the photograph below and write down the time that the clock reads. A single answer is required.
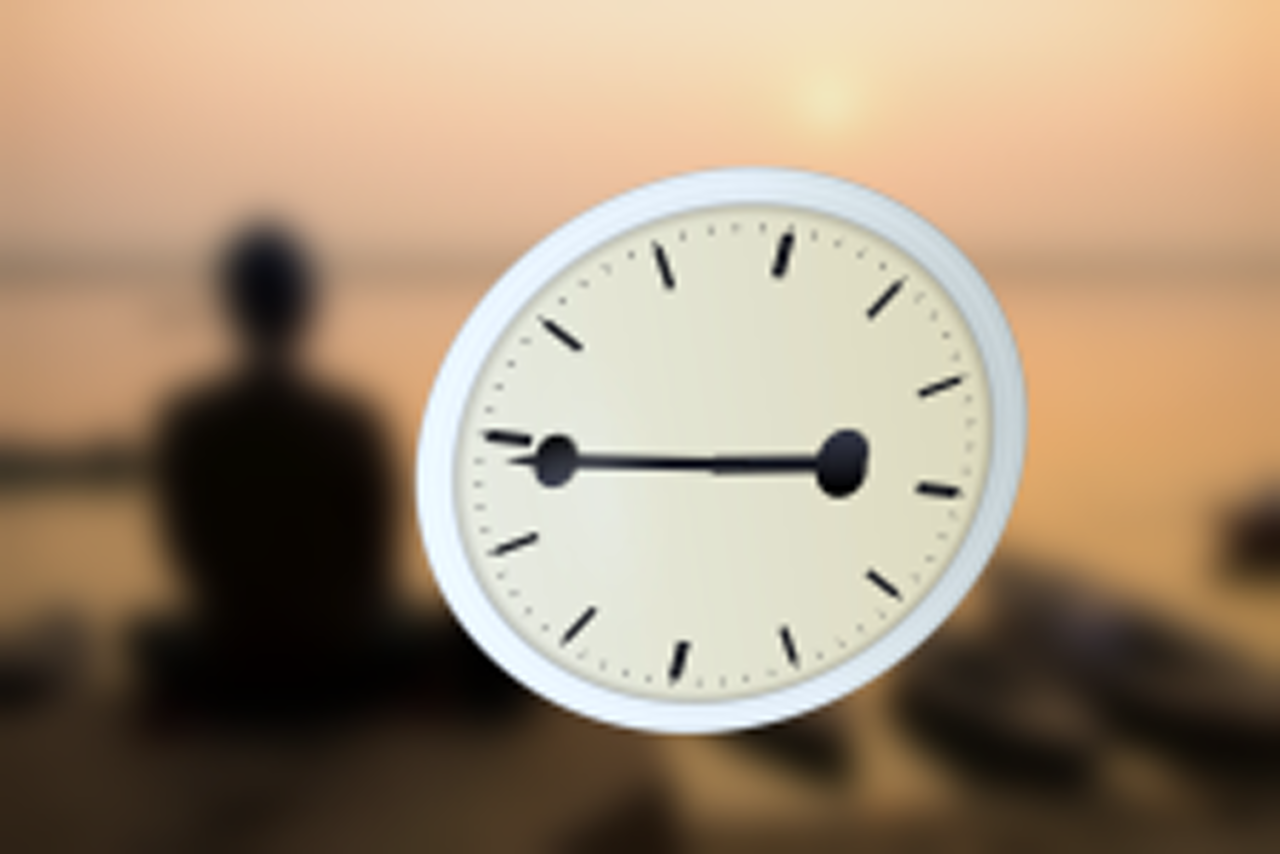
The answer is 2:44
